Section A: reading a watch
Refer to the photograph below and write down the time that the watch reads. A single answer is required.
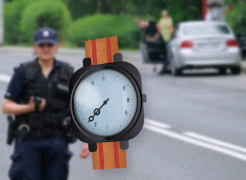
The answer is 7:38
